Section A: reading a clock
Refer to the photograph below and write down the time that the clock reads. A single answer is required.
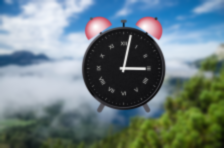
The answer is 3:02
